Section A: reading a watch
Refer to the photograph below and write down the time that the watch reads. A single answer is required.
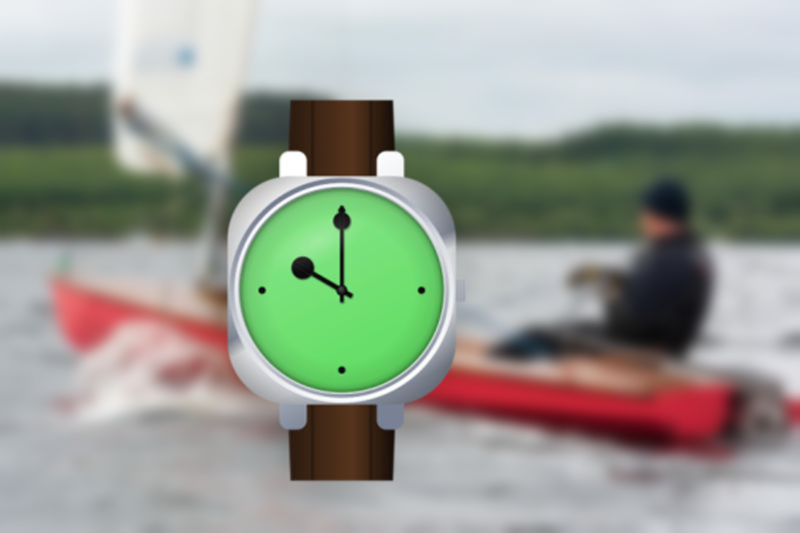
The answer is 10:00
